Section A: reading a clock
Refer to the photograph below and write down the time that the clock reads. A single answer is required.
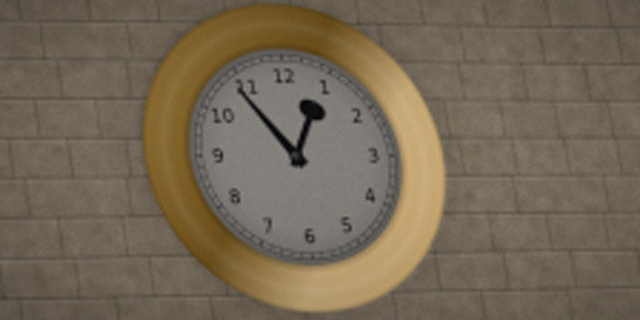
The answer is 12:54
